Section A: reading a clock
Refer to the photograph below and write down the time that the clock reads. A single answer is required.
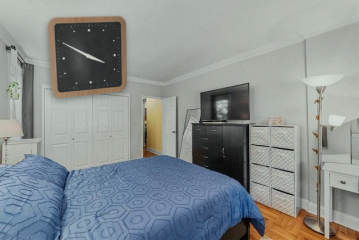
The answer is 3:50
